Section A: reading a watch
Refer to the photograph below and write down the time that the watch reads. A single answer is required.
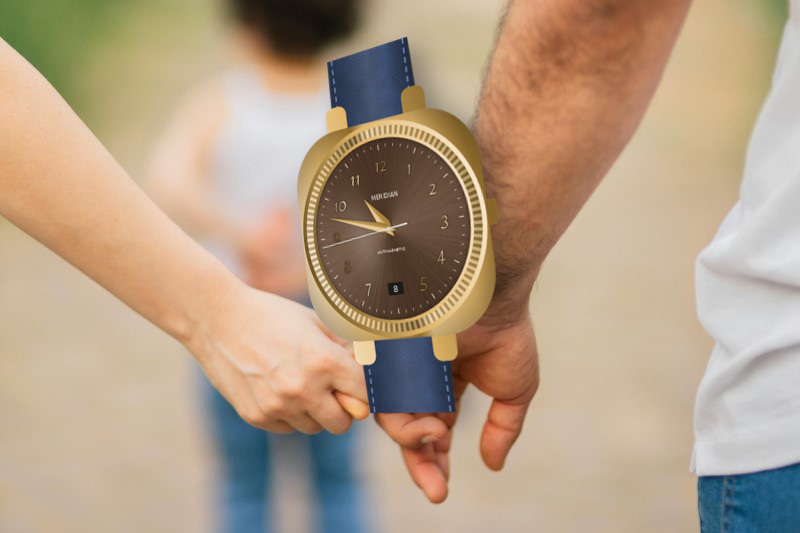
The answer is 10:47:44
